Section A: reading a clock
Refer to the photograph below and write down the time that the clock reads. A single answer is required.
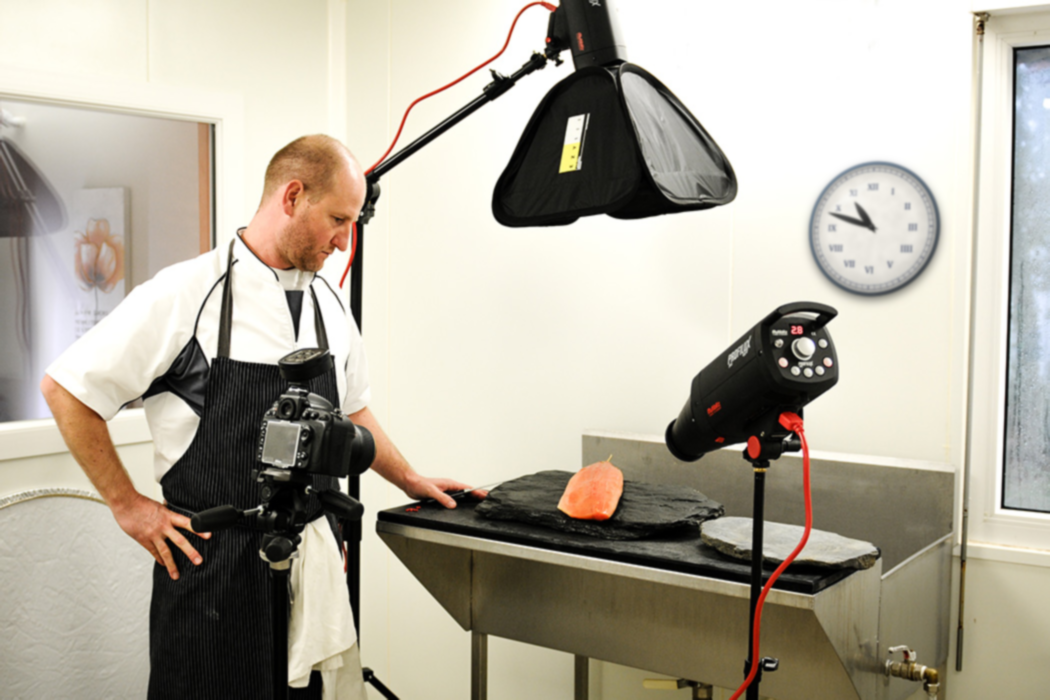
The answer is 10:48
